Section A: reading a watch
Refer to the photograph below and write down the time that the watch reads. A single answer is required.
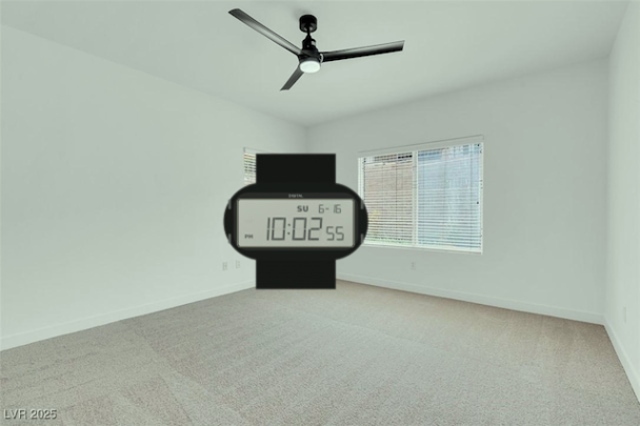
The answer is 10:02:55
